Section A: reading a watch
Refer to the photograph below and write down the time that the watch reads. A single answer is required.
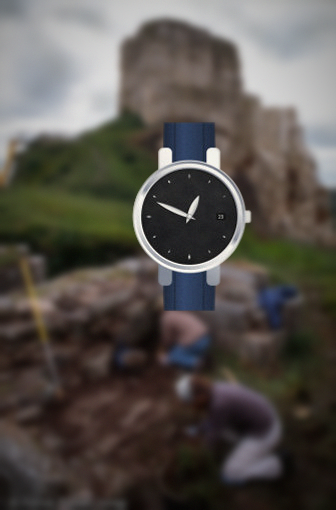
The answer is 12:49
